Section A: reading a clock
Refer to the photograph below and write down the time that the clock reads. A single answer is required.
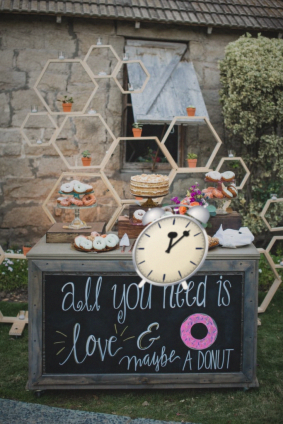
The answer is 12:07
